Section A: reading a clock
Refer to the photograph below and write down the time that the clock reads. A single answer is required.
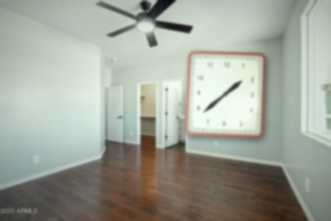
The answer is 1:38
